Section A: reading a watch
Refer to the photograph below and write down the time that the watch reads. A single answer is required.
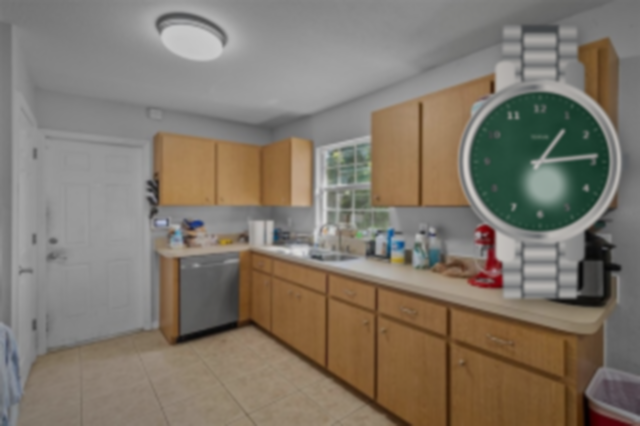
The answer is 1:14
